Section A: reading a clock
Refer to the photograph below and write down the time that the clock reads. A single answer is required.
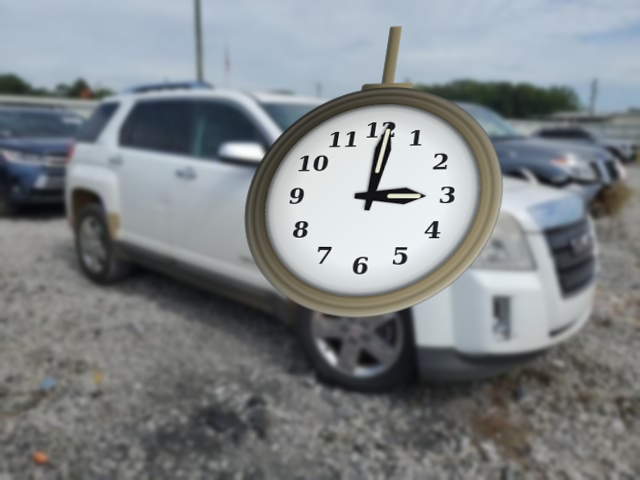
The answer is 3:01
